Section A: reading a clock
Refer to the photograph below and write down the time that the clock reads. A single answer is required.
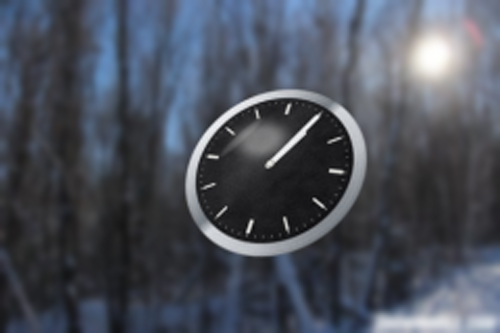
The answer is 1:05
